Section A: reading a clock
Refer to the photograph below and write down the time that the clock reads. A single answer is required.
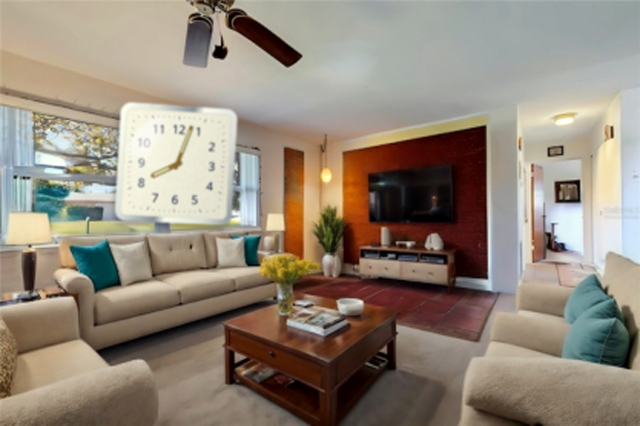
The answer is 8:03
